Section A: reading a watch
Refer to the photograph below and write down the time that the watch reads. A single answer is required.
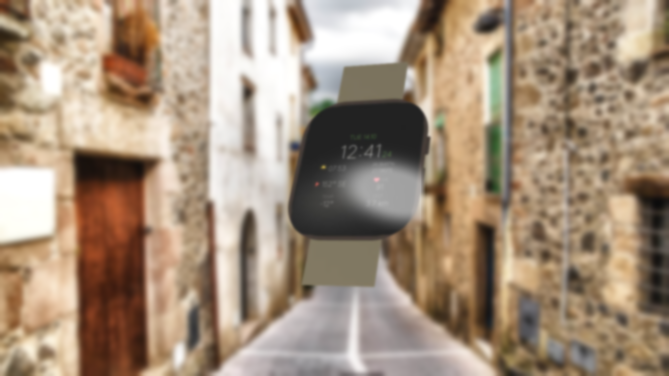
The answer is 12:41
